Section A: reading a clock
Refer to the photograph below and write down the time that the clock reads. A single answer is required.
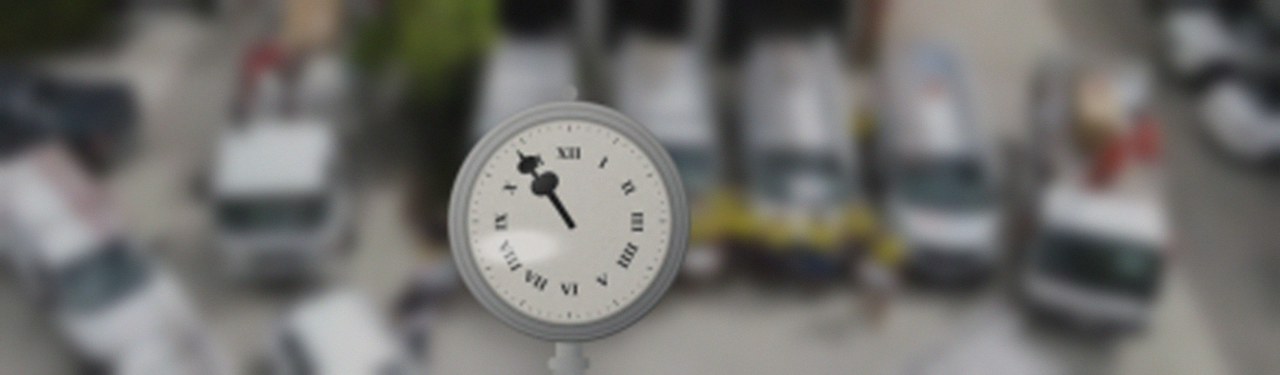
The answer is 10:54
